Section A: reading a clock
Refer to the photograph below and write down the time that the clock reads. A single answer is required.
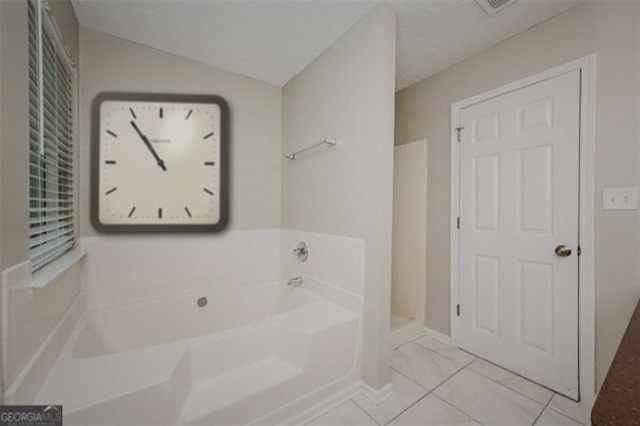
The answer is 10:54
